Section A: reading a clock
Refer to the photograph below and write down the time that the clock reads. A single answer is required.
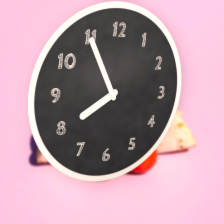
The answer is 7:55
